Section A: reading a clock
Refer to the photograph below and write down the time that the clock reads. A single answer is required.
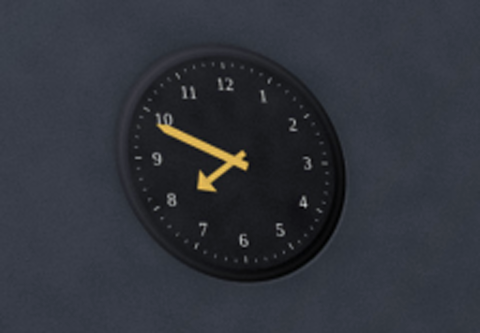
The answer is 7:49
